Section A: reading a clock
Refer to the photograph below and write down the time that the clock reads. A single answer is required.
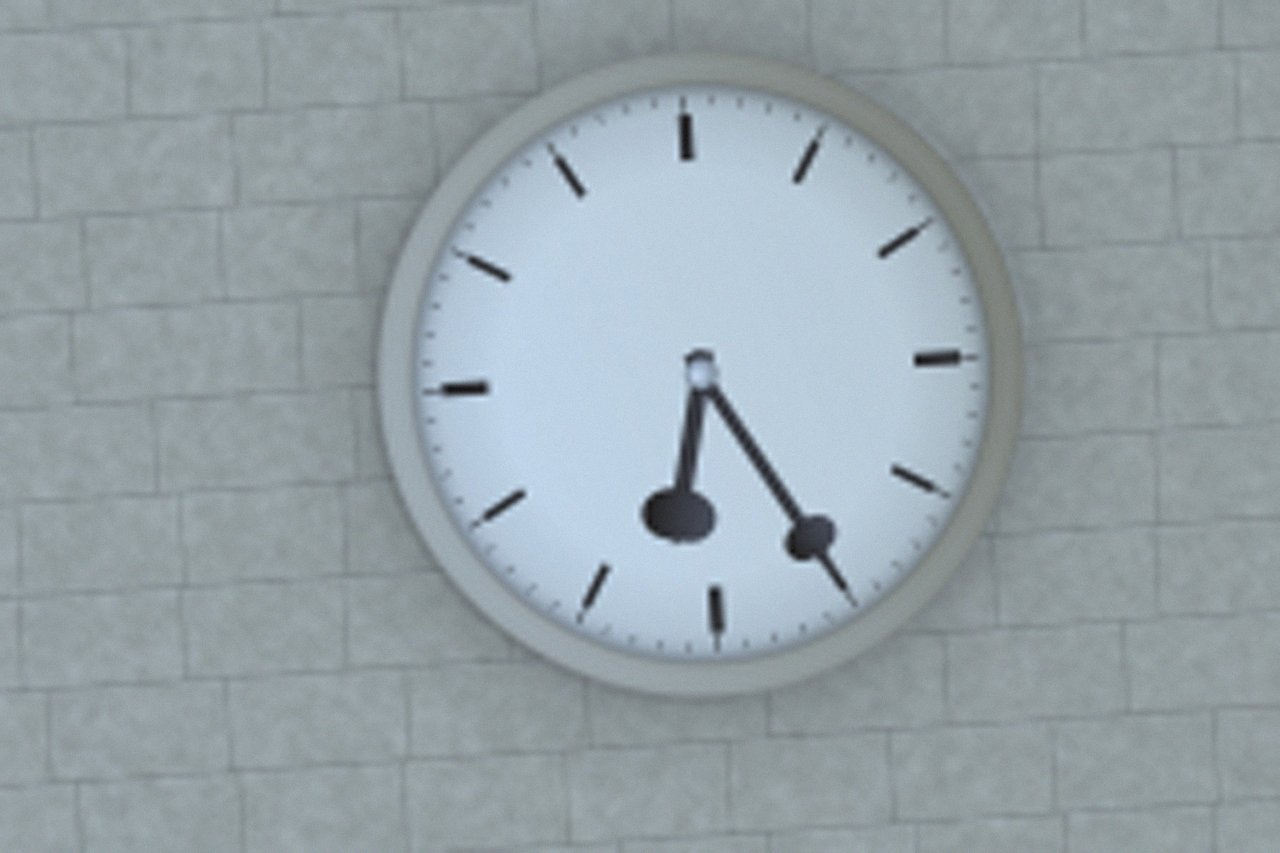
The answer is 6:25
